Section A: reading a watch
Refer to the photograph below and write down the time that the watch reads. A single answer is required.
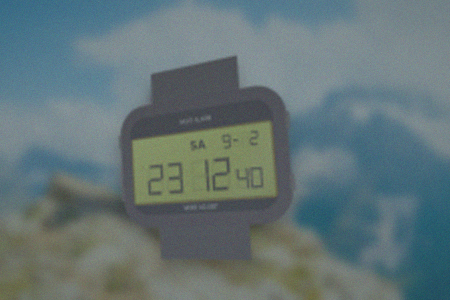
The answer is 23:12:40
